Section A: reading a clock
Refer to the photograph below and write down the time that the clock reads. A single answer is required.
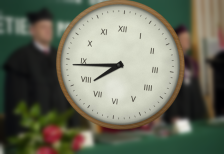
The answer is 7:44
